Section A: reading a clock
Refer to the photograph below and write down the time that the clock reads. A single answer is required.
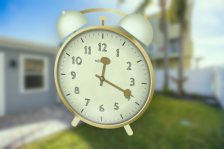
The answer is 12:19
